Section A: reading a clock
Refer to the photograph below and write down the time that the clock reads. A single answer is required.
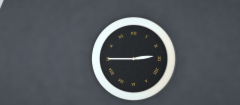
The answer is 2:45
